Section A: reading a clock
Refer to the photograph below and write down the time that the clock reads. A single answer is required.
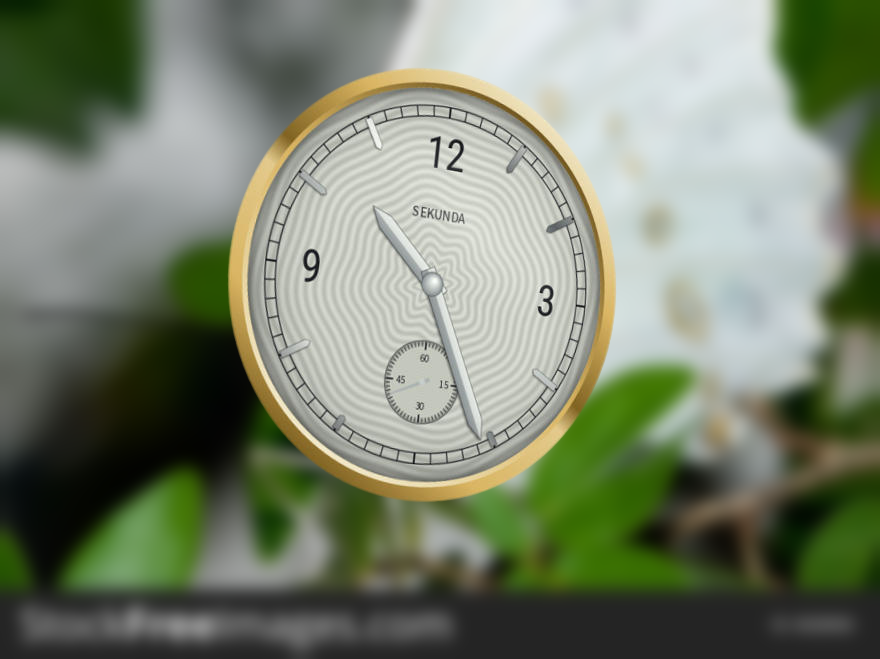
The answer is 10:25:41
